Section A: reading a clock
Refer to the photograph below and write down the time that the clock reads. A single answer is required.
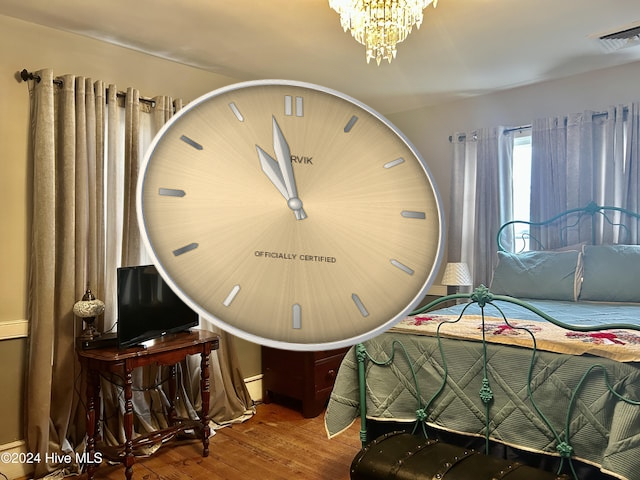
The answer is 10:58
